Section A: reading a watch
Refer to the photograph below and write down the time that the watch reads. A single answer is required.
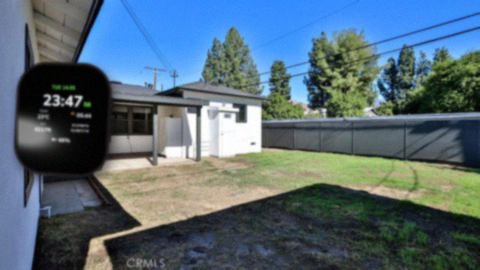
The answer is 23:47
